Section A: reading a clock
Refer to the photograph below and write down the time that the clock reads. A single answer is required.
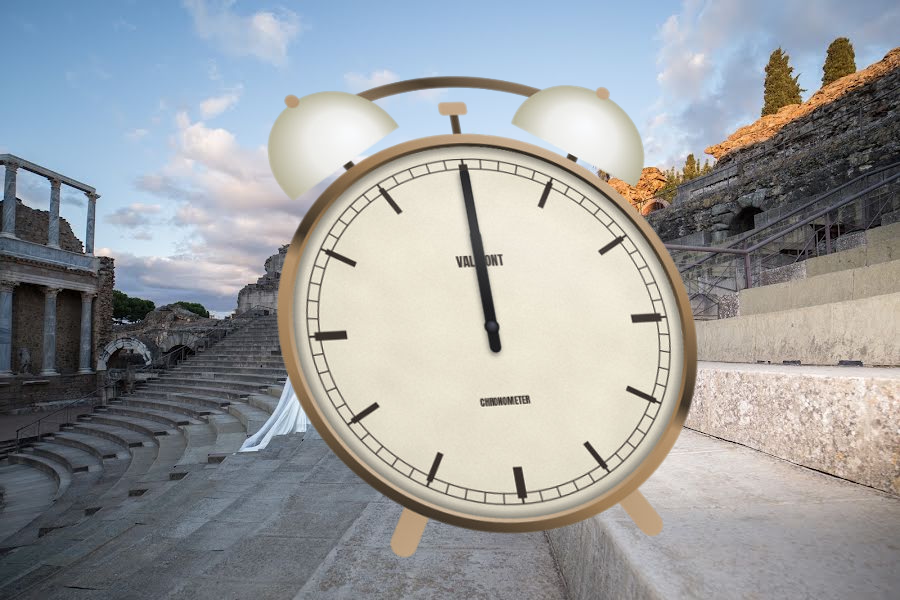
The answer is 12:00
